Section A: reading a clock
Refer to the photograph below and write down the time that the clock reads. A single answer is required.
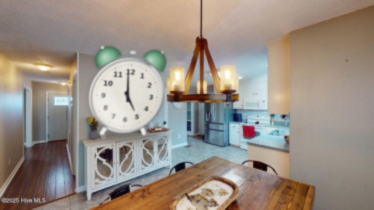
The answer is 4:59
